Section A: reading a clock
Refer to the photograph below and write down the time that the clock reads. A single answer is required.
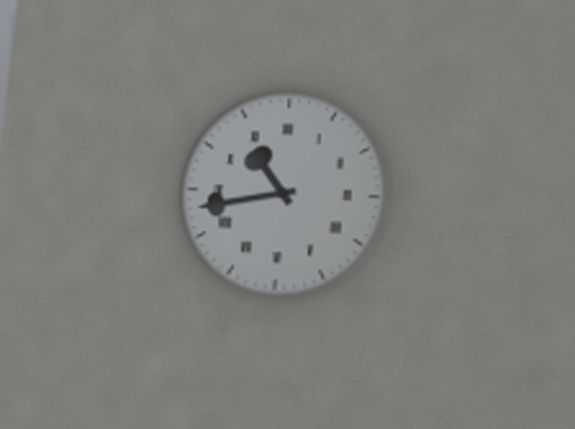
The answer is 10:43
